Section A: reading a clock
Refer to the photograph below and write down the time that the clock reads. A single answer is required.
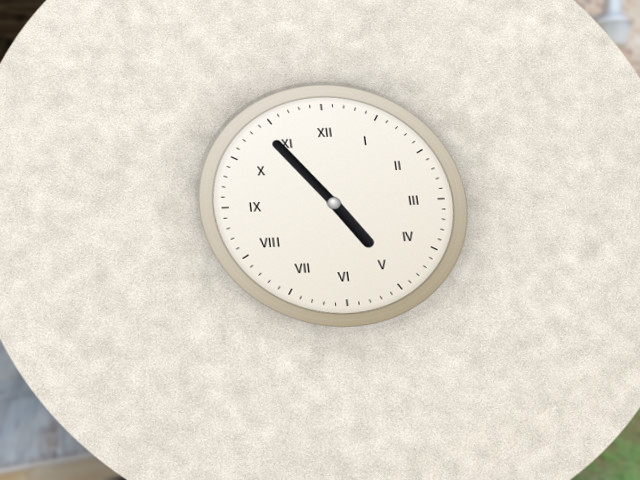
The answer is 4:54
